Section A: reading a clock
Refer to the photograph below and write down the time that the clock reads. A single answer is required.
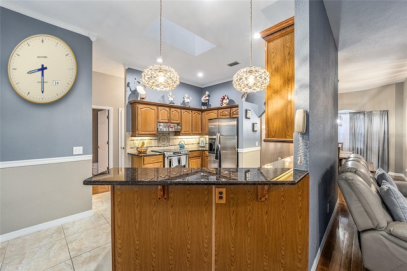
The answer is 8:30
